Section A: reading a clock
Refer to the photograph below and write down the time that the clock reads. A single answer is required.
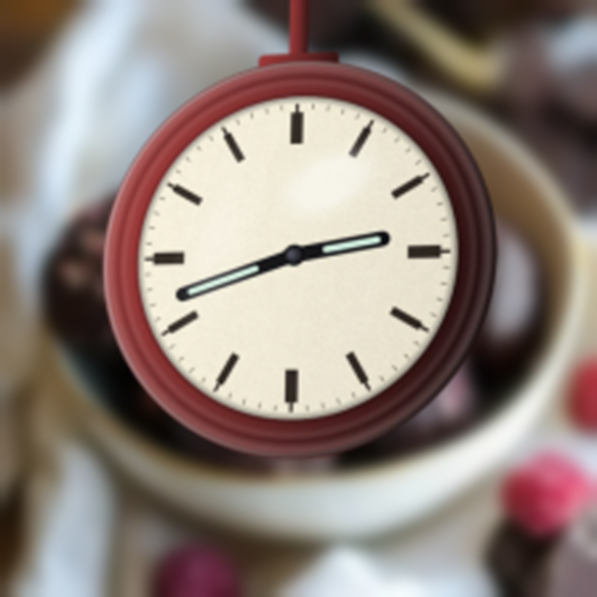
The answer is 2:42
